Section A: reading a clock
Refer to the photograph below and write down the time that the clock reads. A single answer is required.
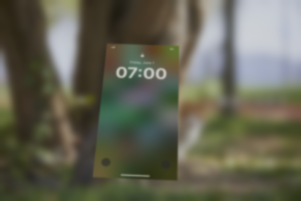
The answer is 7:00
